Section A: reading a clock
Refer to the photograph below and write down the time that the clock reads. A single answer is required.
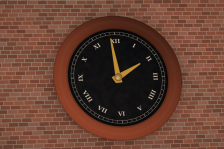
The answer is 1:59
